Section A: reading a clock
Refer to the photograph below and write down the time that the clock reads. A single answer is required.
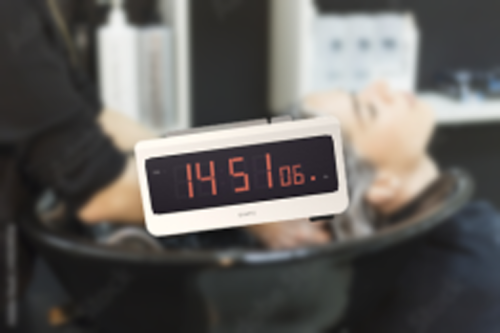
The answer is 14:51:06
